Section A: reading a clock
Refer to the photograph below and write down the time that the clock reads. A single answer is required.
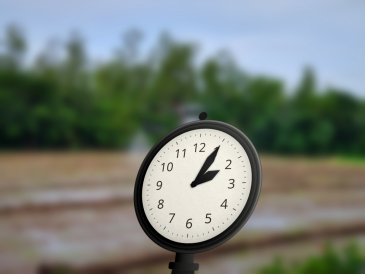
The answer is 2:05
